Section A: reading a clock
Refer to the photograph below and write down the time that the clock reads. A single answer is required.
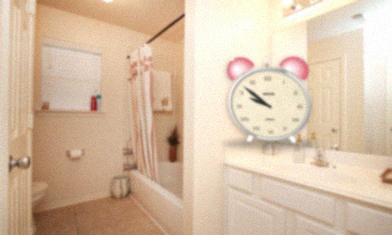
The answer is 9:52
